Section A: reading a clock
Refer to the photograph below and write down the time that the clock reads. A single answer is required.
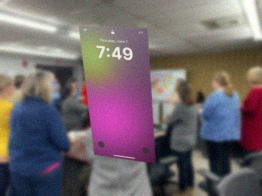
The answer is 7:49
